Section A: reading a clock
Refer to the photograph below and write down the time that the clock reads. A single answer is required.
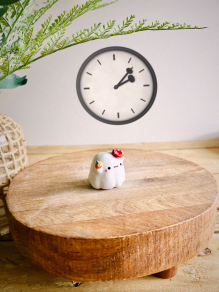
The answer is 2:07
